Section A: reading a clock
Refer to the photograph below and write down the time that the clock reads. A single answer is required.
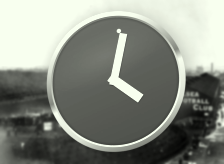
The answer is 4:01
